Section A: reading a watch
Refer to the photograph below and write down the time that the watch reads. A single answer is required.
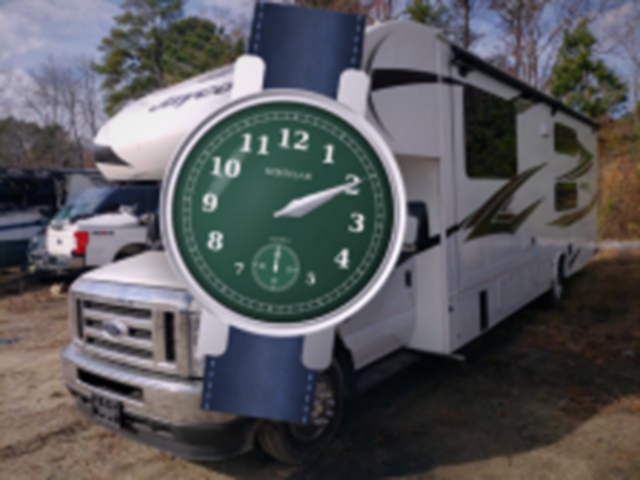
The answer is 2:10
